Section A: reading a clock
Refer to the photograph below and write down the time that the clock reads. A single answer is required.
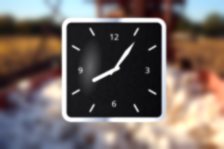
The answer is 8:06
